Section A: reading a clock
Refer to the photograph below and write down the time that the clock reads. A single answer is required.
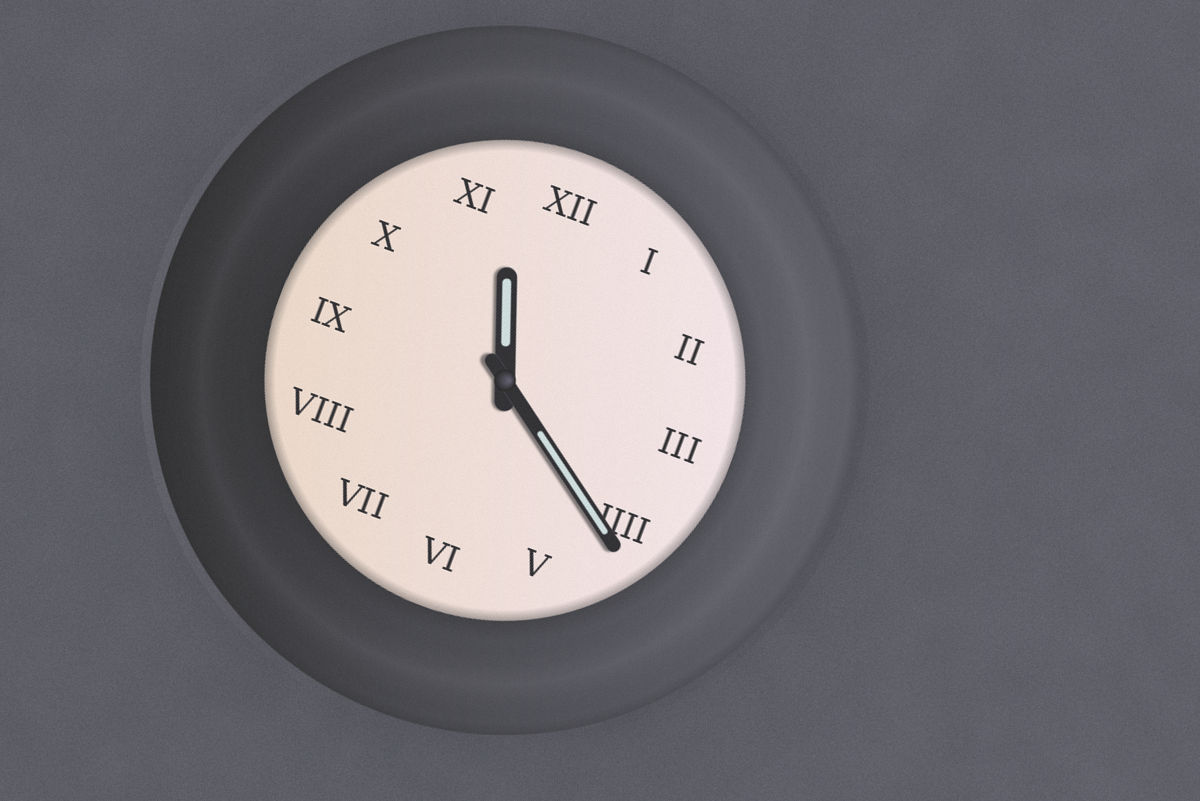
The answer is 11:21
